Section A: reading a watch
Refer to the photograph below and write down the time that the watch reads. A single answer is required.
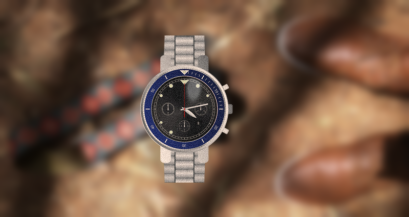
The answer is 4:13
